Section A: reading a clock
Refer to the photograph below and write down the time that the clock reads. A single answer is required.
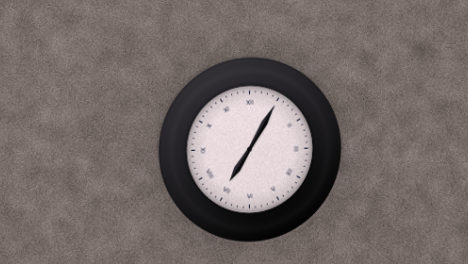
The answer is 7:05
